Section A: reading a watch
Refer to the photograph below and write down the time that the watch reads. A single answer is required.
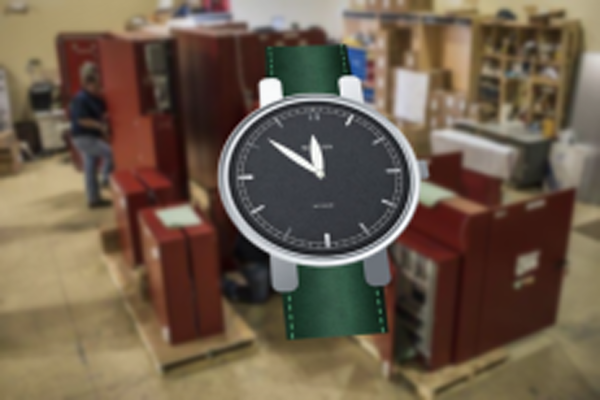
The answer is 11:52
